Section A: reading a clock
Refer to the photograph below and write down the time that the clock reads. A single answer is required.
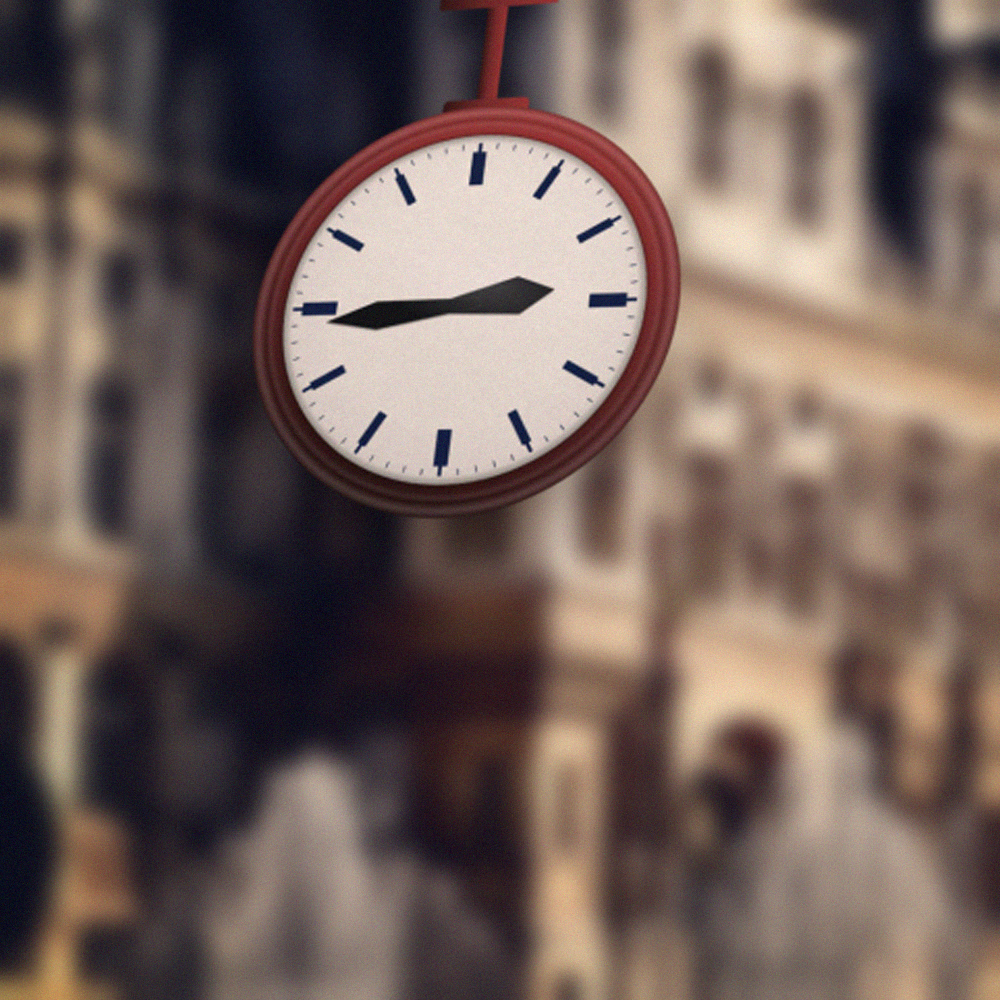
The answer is 2:44
